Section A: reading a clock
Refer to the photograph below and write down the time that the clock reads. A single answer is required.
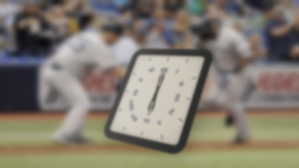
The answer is 6:00
